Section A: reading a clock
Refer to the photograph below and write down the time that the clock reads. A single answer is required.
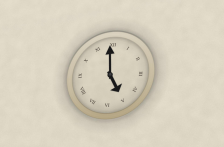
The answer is 4:59
